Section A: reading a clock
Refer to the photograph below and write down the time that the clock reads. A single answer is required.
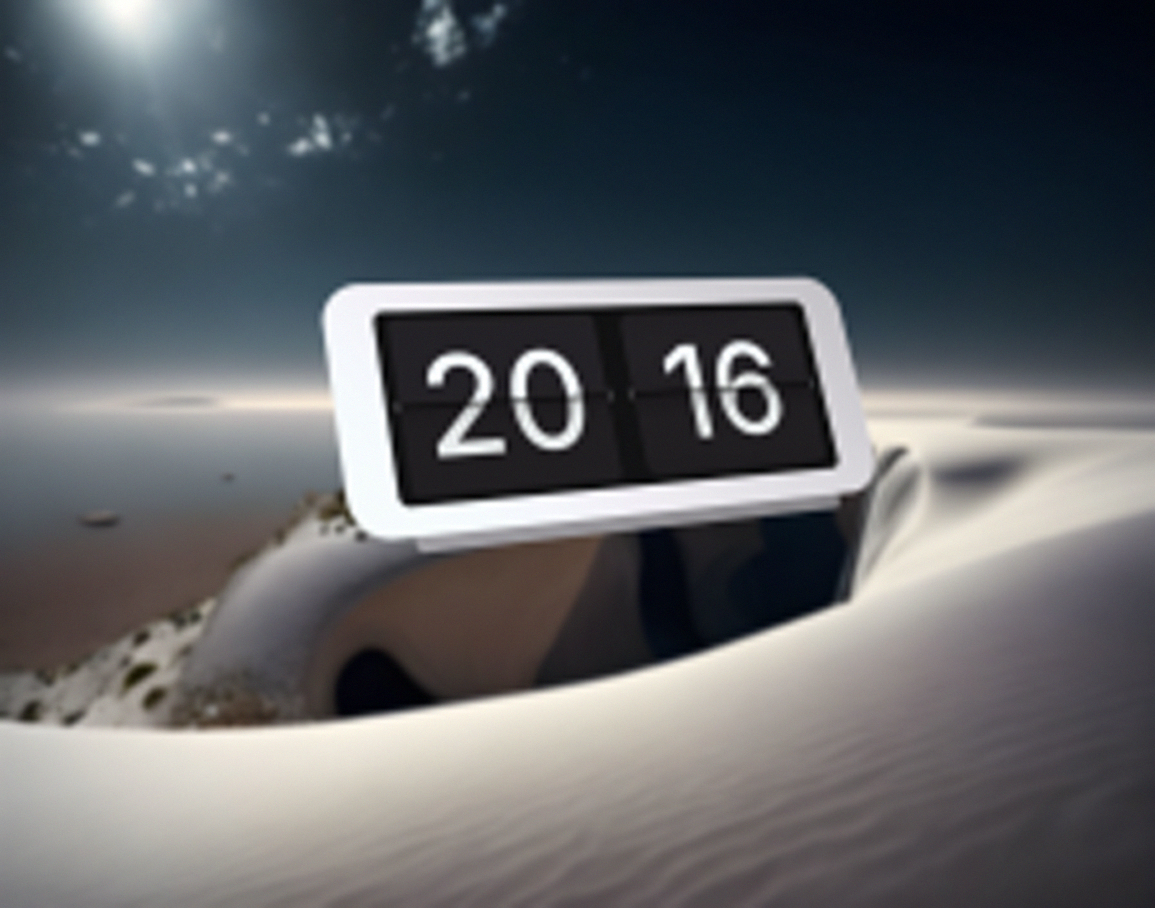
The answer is 20:16
